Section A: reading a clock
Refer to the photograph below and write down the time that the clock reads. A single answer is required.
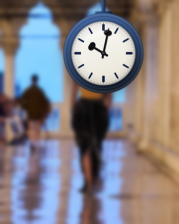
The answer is 10:02
